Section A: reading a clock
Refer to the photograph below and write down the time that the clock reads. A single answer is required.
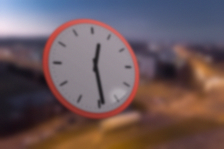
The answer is 12:29
